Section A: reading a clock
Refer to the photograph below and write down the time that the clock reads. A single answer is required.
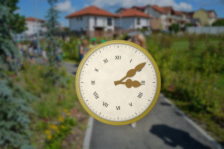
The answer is 3:09
